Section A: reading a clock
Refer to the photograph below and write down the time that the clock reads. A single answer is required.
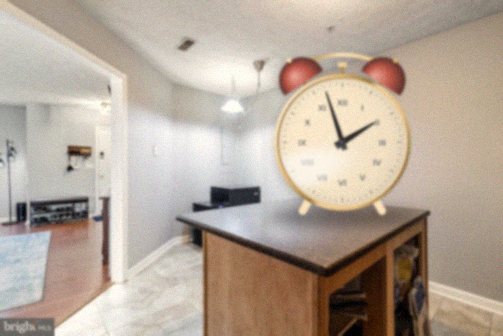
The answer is 1:57
